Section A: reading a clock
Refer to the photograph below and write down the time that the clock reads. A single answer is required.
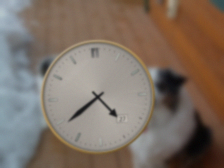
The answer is 4:39
